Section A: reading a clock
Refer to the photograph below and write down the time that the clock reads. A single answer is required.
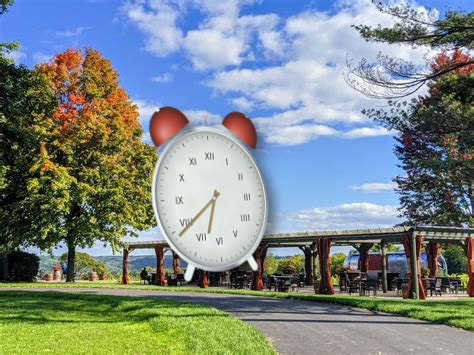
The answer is 6:39
